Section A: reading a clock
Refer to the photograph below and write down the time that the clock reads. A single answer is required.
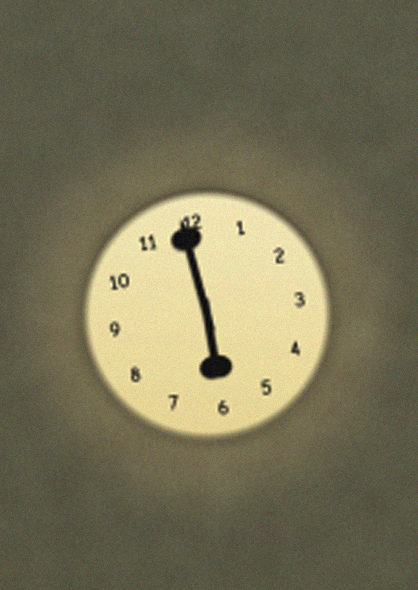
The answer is 5:59
